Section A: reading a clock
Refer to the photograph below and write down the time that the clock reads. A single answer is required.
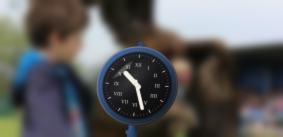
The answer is 10:27
